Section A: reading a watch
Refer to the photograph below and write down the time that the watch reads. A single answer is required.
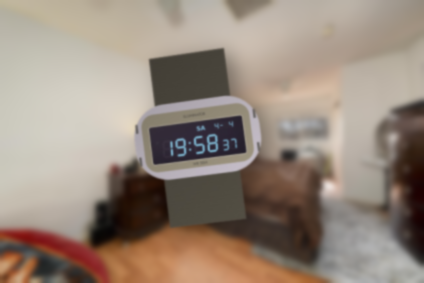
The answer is 19:58:37
